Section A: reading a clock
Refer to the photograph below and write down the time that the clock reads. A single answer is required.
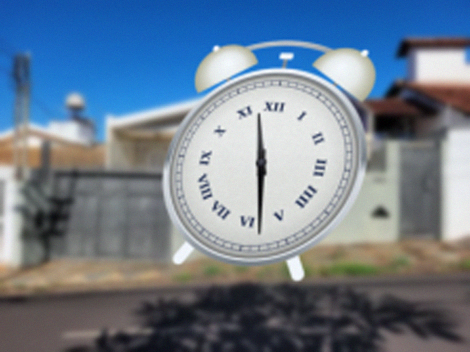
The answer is 11:28
